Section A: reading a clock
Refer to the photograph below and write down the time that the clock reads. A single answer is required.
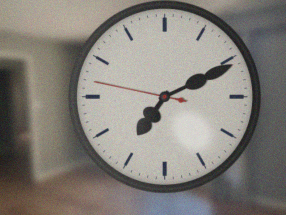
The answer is 7:10:47
